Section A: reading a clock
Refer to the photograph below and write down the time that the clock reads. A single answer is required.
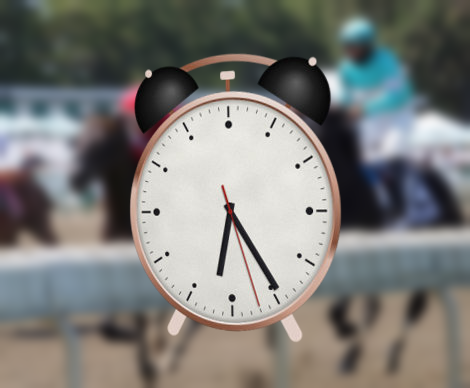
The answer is 6:24:27
